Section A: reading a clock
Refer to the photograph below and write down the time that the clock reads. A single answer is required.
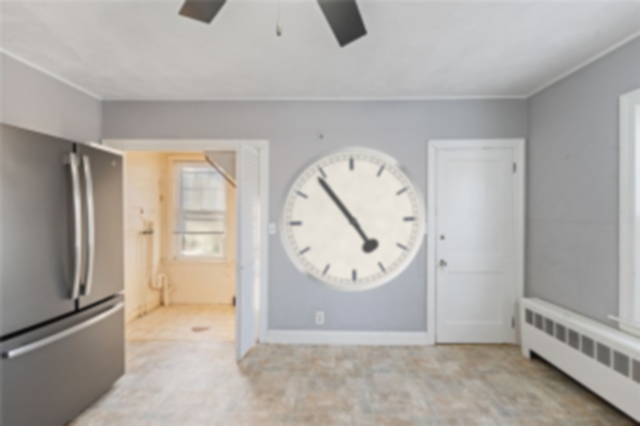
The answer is 4:54
